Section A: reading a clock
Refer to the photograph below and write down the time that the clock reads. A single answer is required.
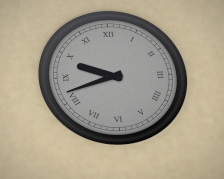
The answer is 9:42
